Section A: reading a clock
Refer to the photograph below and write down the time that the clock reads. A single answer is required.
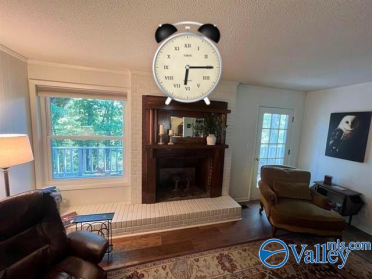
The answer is 6:15
